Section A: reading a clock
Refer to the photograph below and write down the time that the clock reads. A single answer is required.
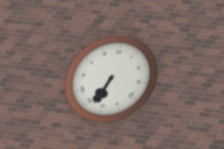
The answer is 6:33
